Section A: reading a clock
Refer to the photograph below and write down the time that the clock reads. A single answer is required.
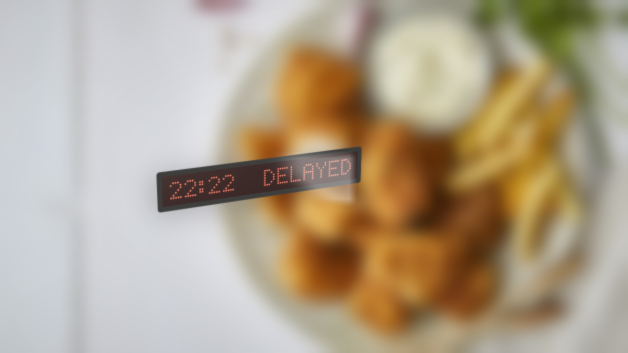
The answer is 22:22
